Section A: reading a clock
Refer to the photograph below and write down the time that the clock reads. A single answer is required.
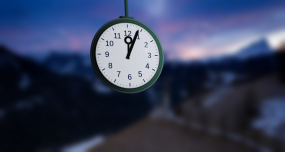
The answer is 12:04
